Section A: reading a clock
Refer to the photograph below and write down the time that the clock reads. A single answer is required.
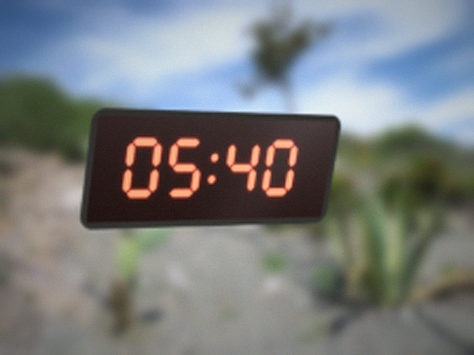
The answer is 5:40
